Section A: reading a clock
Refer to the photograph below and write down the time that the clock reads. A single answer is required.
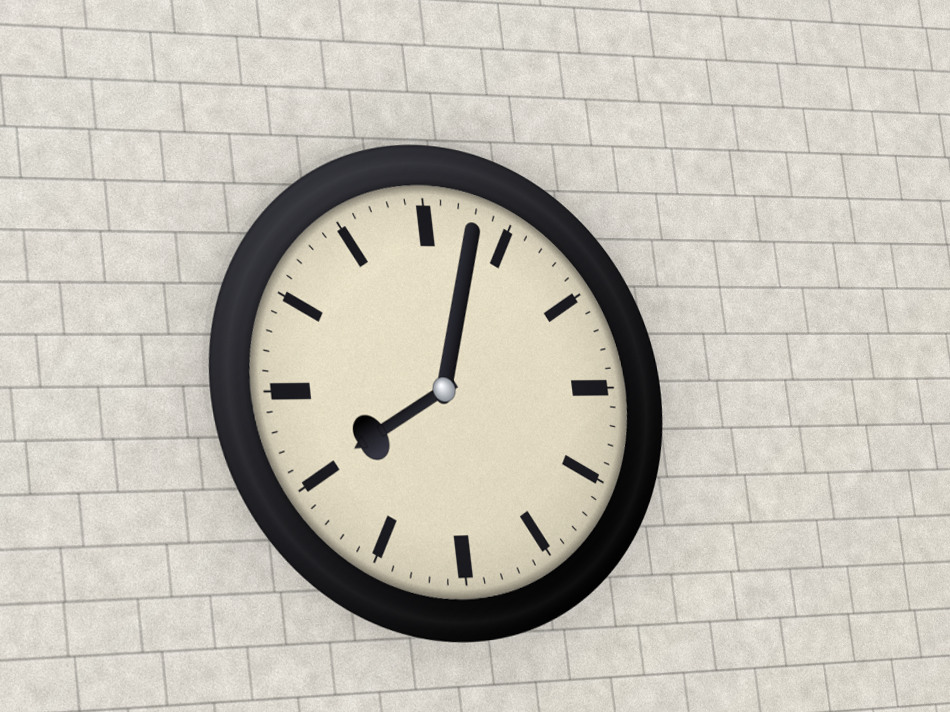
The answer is 8:03
